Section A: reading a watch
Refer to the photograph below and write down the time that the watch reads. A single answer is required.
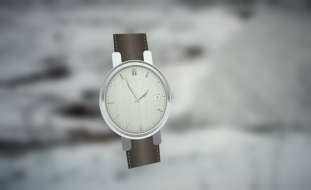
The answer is 1:56
